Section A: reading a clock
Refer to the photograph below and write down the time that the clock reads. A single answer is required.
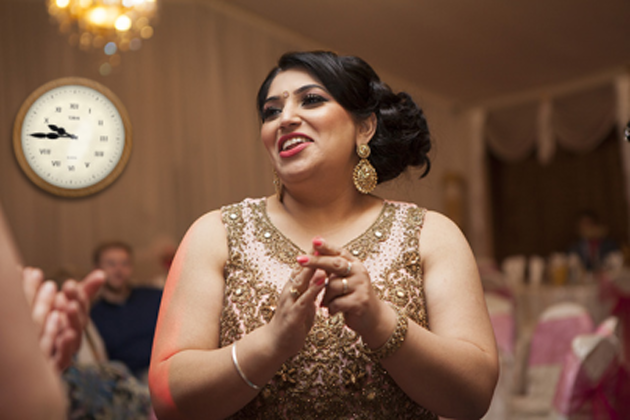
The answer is 9:45
